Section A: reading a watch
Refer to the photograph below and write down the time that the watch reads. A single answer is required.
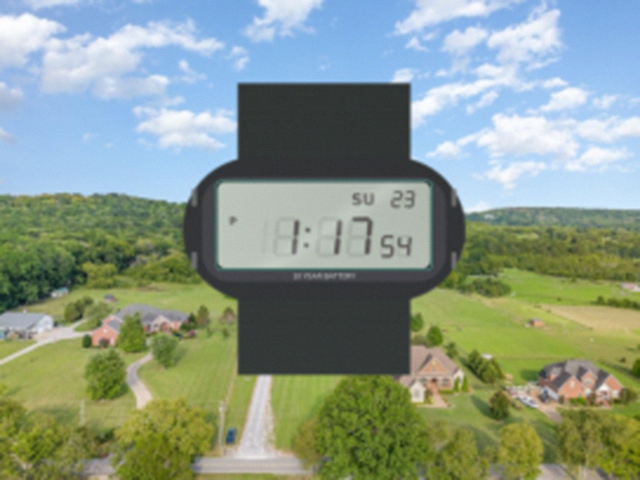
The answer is 1:17:54
